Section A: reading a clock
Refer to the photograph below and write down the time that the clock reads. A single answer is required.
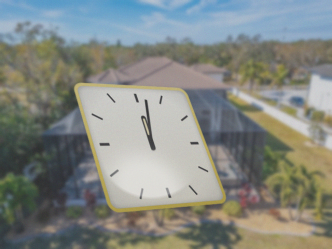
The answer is 12:02
